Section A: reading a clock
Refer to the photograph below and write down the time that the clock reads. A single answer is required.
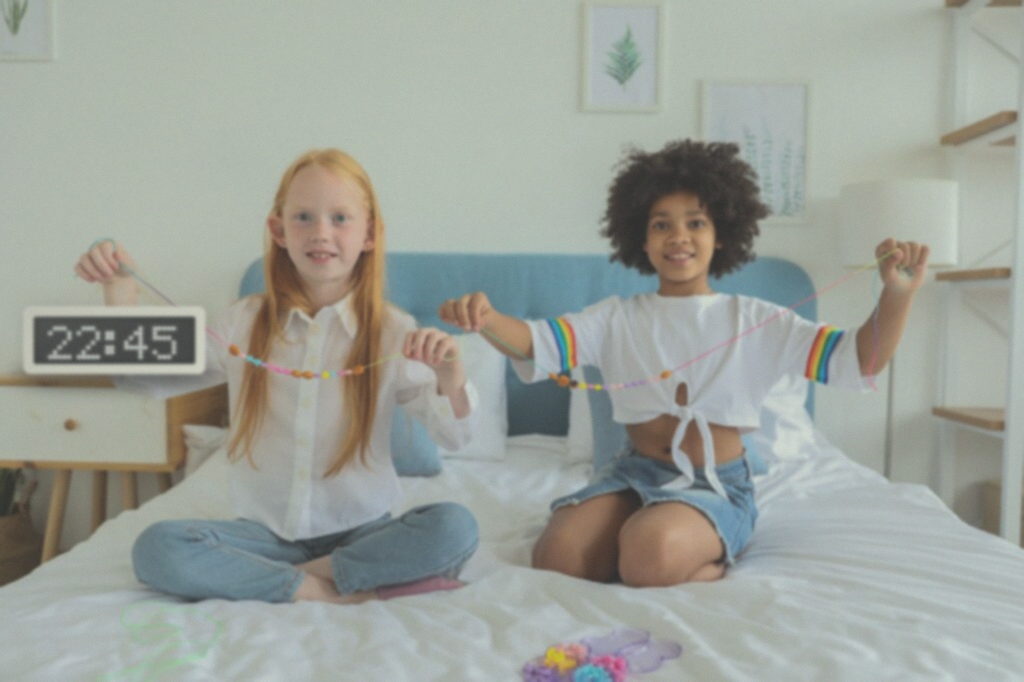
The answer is 22:45
